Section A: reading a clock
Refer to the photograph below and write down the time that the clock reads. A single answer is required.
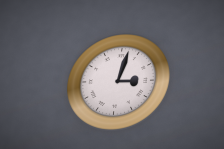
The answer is 3:02
